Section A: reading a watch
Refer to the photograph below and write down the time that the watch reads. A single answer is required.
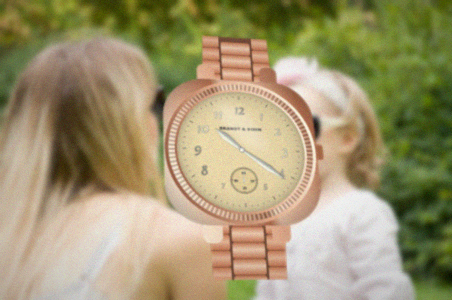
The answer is 10:21
